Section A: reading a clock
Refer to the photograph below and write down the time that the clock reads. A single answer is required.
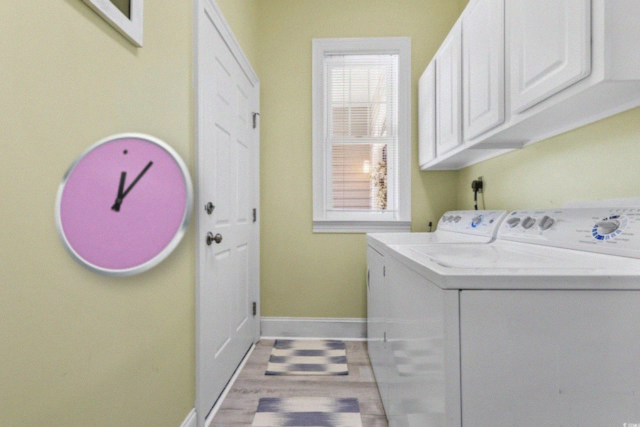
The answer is 12:06
